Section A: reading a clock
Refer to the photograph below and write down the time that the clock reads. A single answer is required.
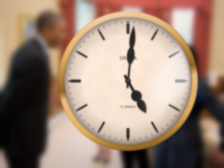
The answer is 5:01
